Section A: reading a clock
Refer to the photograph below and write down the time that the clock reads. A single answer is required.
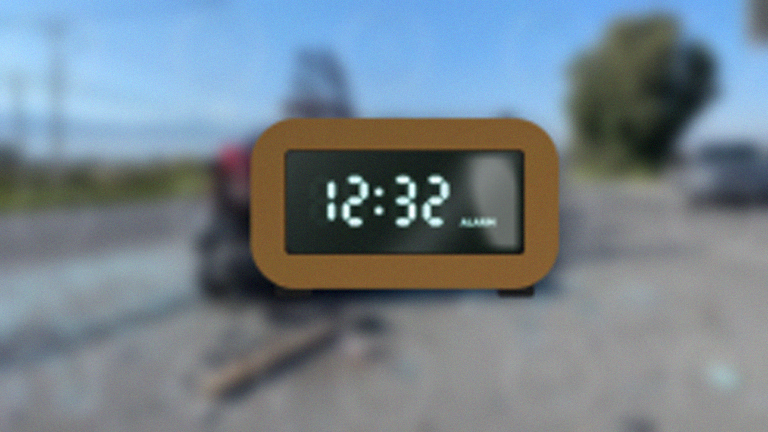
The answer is 12:32
